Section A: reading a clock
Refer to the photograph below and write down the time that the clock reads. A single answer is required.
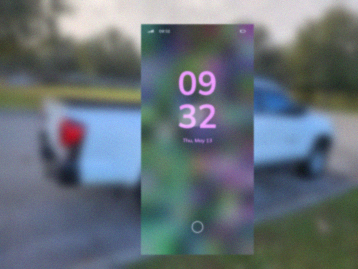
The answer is 9:32
